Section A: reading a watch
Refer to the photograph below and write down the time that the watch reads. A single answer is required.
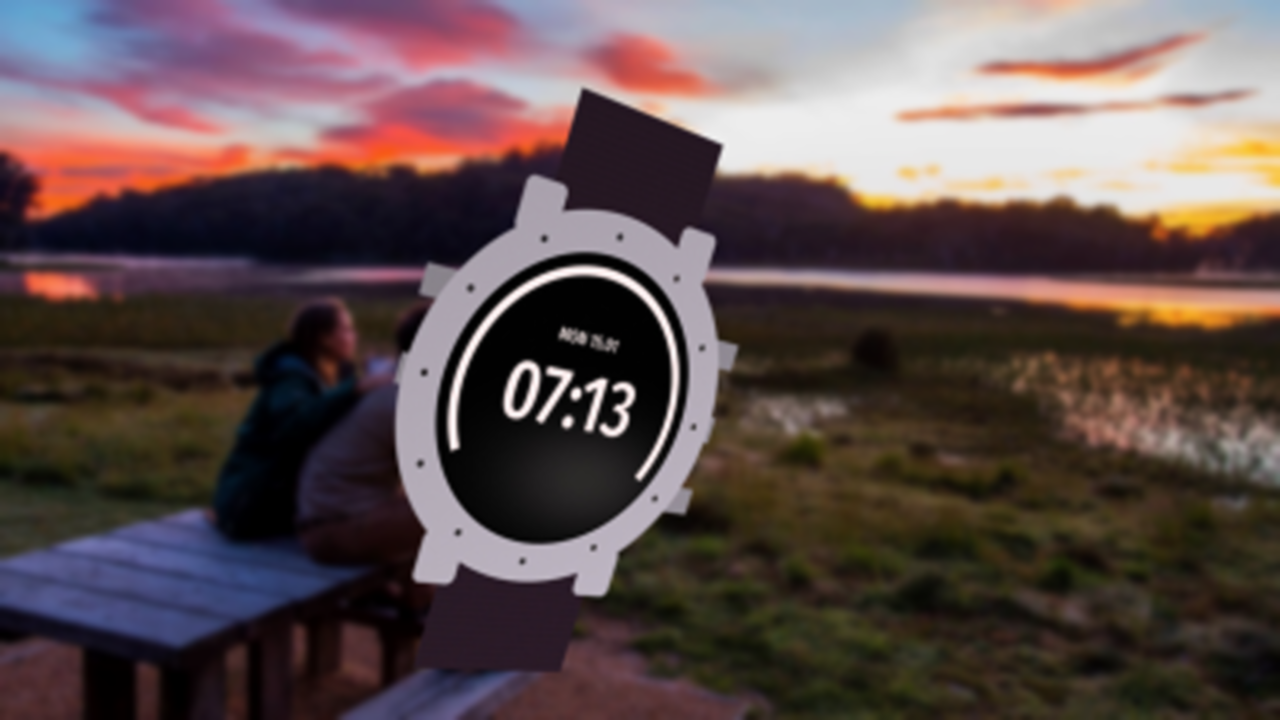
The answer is 7:13
